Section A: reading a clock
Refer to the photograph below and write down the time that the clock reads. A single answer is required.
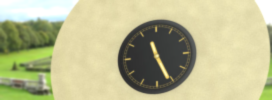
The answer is 11:26
